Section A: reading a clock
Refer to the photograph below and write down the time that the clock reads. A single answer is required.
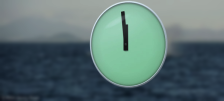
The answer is 11:59
